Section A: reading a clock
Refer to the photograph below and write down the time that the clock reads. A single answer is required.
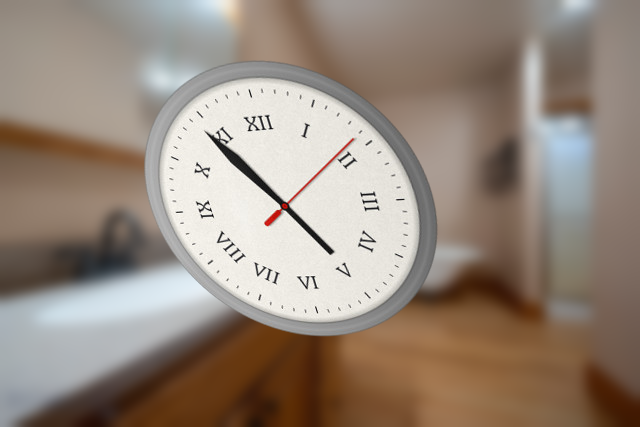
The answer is 4:54:09
